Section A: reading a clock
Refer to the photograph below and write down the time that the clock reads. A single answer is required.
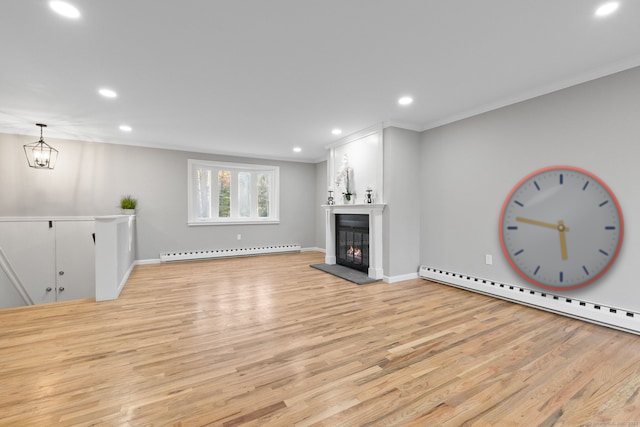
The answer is 5:47
